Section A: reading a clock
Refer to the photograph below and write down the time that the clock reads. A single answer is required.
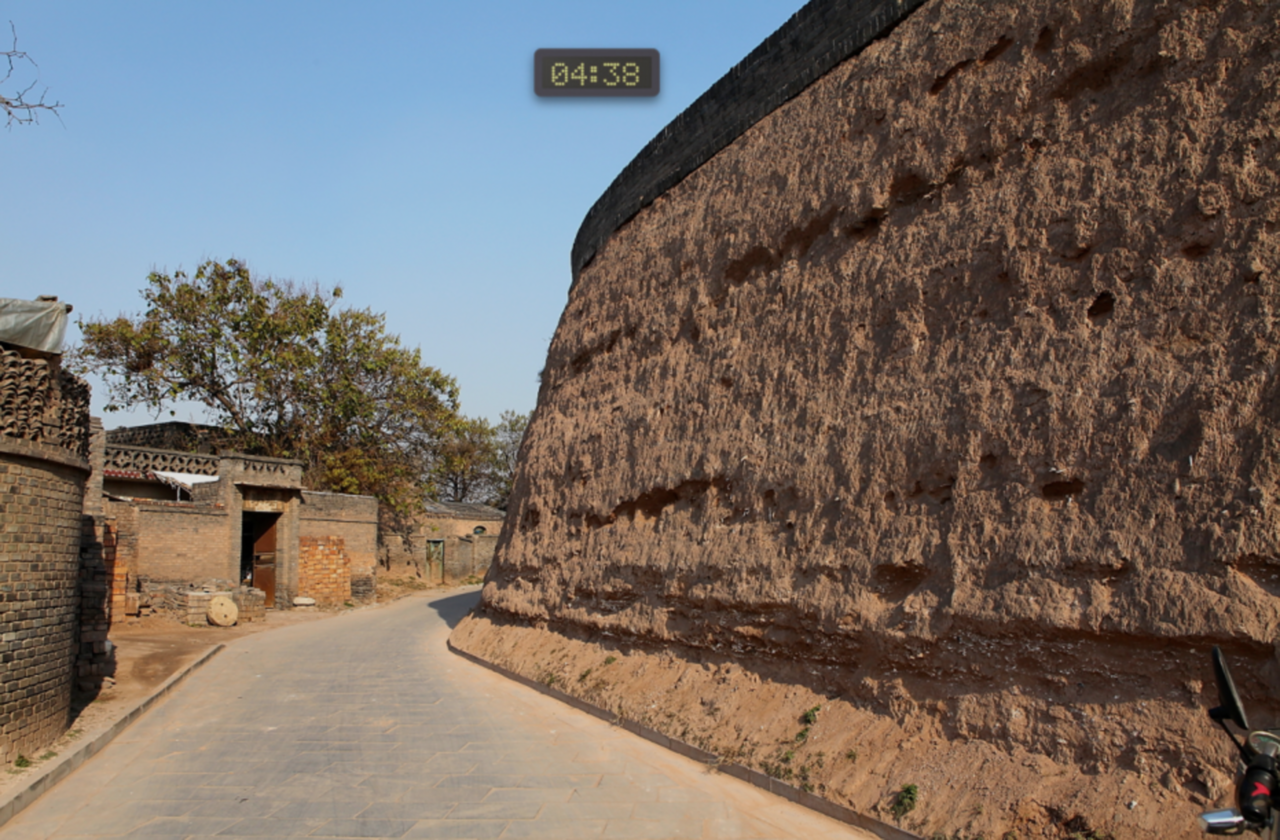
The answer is 4:38
